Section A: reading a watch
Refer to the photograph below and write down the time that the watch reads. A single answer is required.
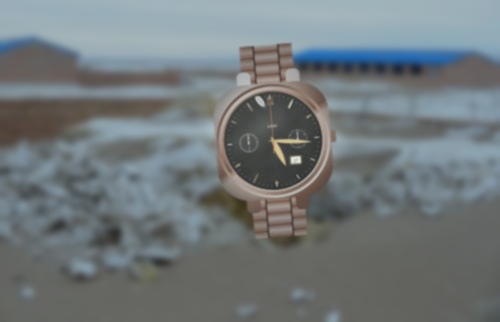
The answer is 5:16
